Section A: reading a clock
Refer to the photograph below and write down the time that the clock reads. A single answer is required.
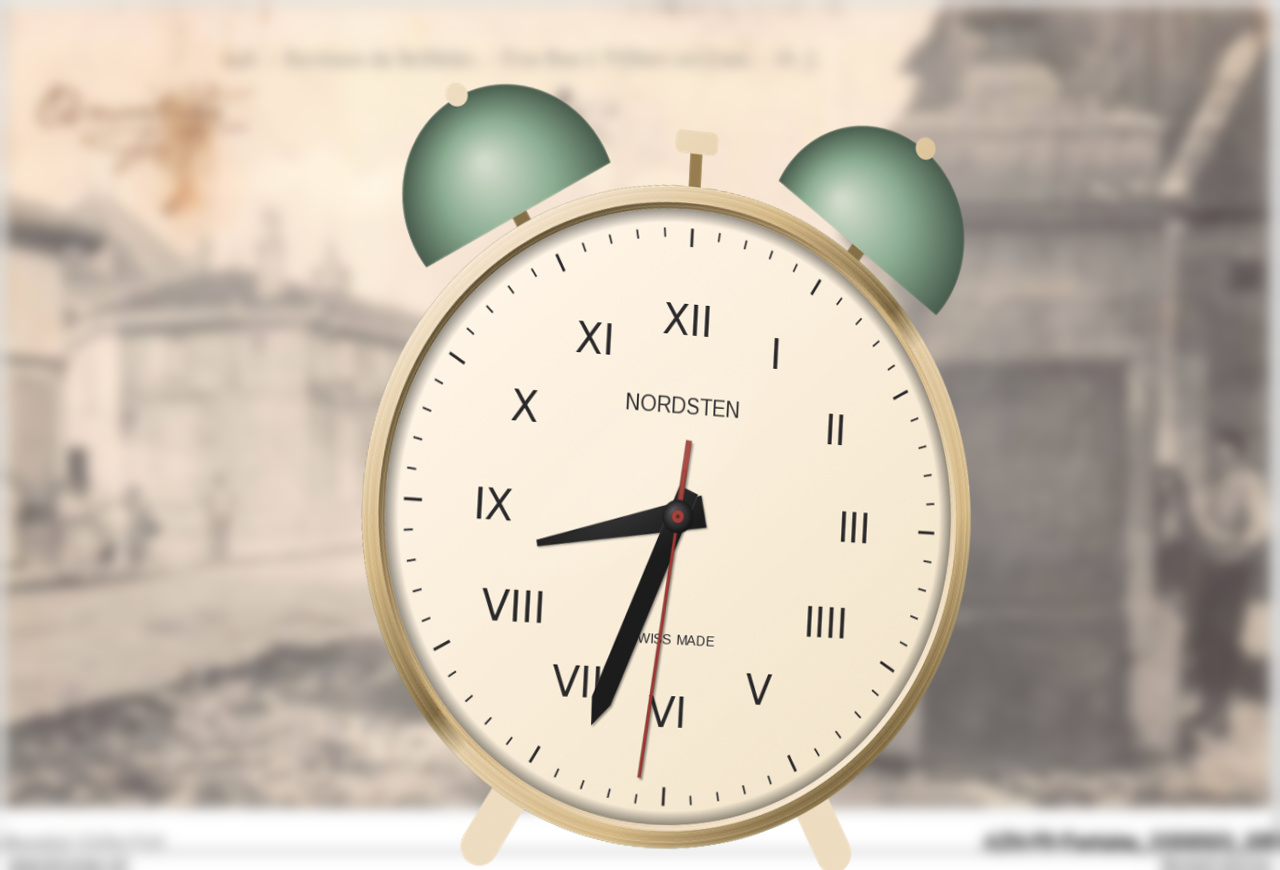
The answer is 8:33:31
